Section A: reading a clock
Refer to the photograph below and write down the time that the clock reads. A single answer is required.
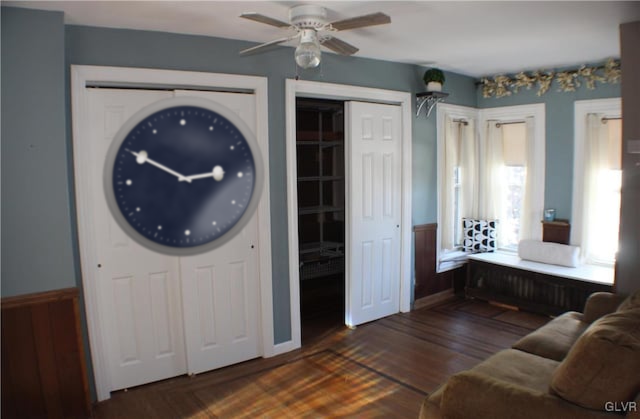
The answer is 2:50
